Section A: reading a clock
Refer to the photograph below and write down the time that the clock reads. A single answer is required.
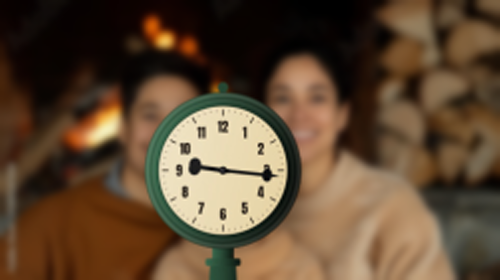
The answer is 9:16
